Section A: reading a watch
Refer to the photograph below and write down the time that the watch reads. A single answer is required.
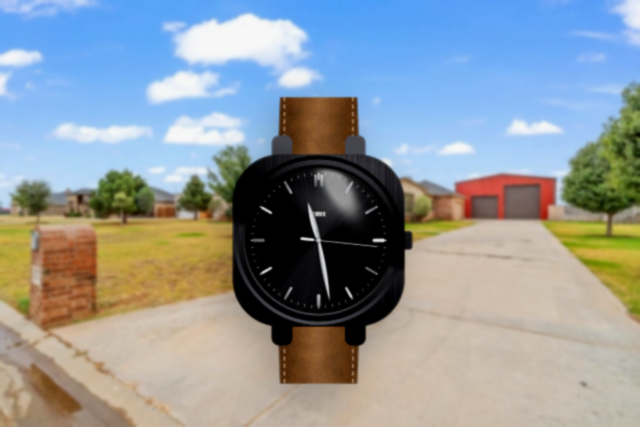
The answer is 11:28:16
